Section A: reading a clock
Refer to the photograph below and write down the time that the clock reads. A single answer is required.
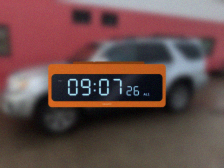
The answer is 9:07:26
